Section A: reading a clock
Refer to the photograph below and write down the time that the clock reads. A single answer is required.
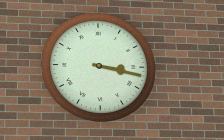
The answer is 3:17
